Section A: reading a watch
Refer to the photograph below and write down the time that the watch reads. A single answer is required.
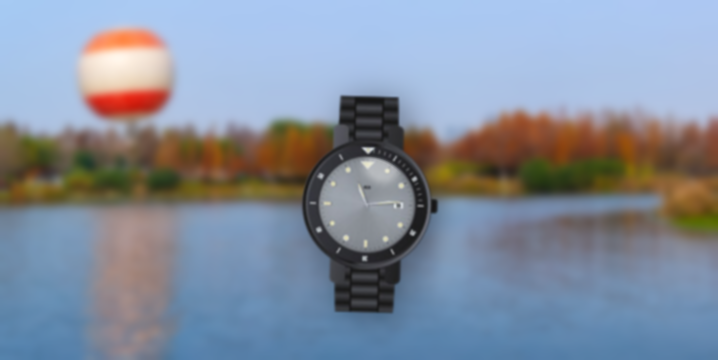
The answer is 11:14
